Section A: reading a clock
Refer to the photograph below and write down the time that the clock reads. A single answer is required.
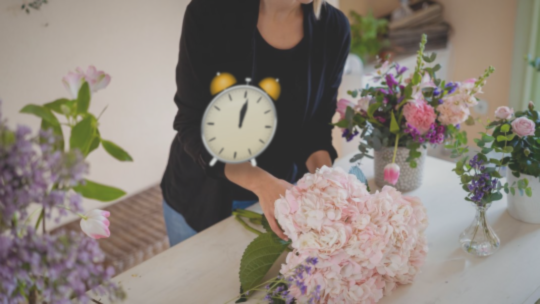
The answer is 12:01
